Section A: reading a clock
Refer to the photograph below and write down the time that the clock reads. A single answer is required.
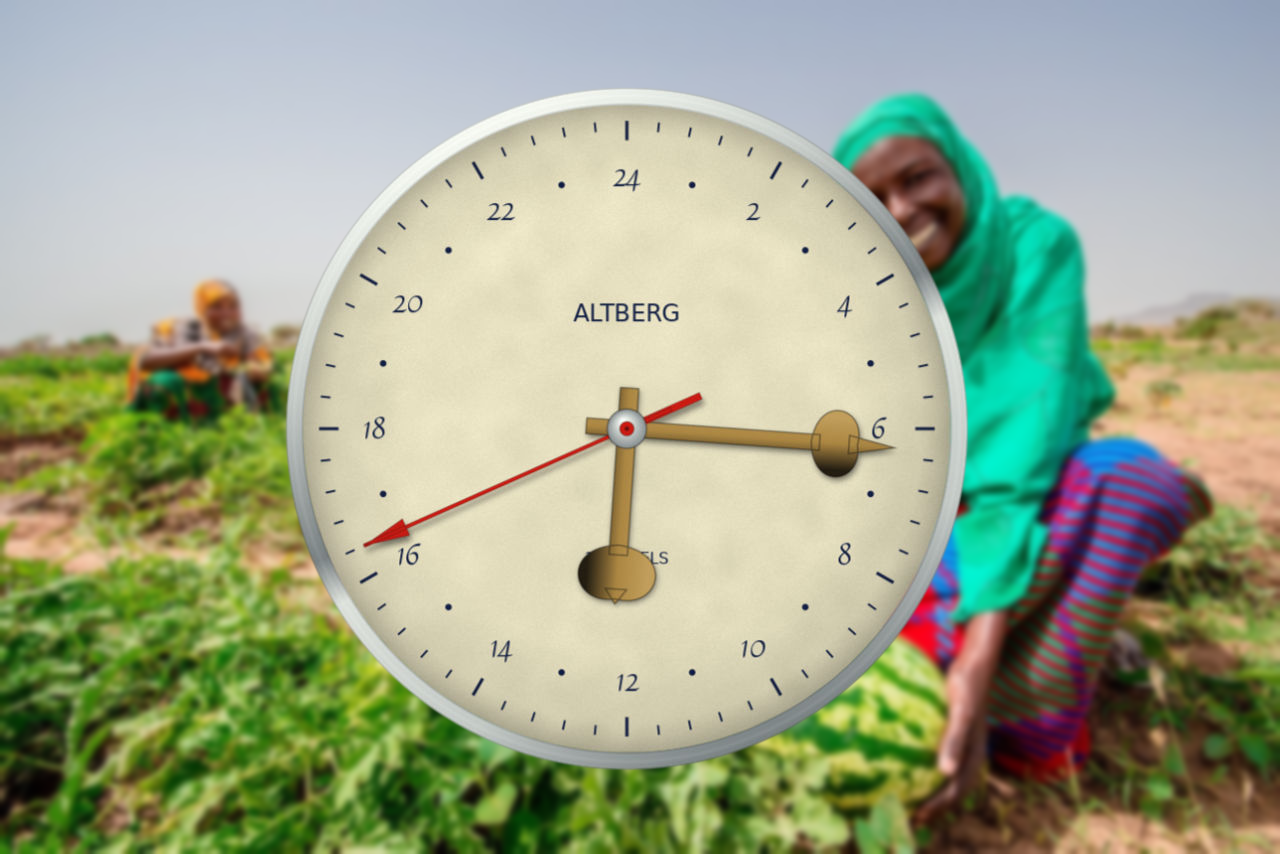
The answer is 12:15:41
